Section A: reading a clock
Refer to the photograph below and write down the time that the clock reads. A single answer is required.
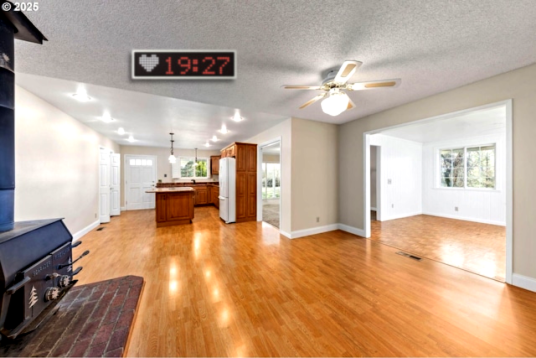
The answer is 19:27
